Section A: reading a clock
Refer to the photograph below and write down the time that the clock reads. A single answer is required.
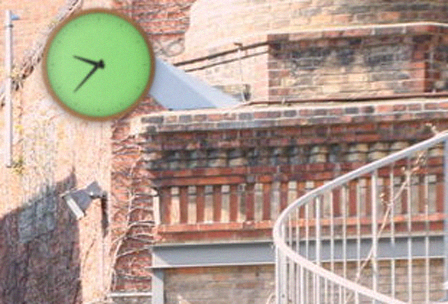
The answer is 9:37
